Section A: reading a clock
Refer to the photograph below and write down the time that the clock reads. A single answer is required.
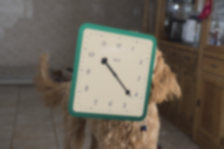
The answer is 10:22
